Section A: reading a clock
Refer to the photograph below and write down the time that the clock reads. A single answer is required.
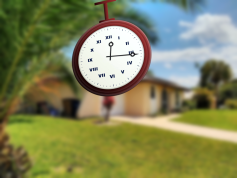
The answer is 12:16
